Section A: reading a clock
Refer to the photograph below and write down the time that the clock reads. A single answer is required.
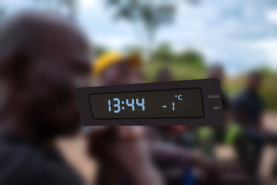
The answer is 13:44
